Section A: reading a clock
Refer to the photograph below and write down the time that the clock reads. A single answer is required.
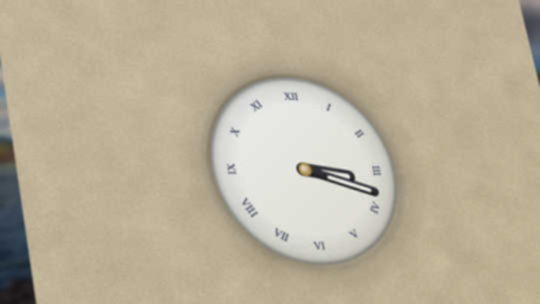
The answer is 3:18
